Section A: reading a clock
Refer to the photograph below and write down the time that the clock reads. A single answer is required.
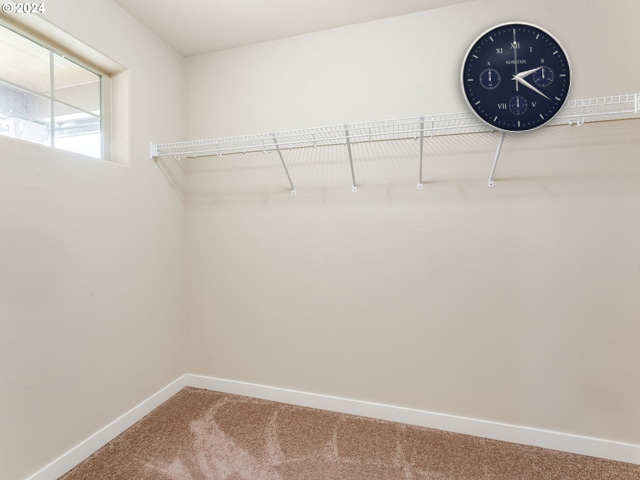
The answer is 2:21
